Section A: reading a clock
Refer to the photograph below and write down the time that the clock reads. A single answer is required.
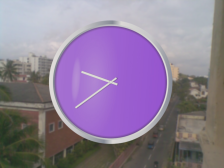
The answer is 9:39
